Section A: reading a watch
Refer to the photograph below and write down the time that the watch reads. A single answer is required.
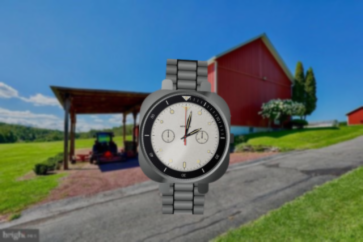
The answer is 2:02
